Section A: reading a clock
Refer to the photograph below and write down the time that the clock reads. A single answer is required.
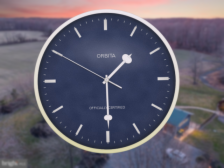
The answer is 1:29:50
